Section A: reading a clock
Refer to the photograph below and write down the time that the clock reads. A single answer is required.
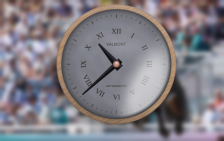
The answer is 10:38
